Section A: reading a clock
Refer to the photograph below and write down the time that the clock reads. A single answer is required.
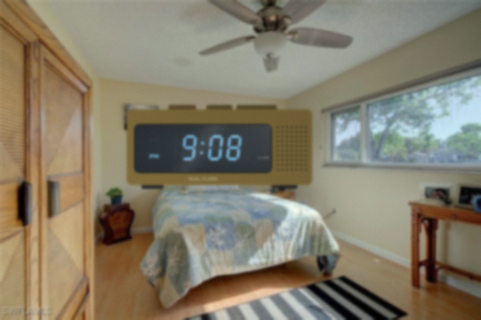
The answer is 9:08
